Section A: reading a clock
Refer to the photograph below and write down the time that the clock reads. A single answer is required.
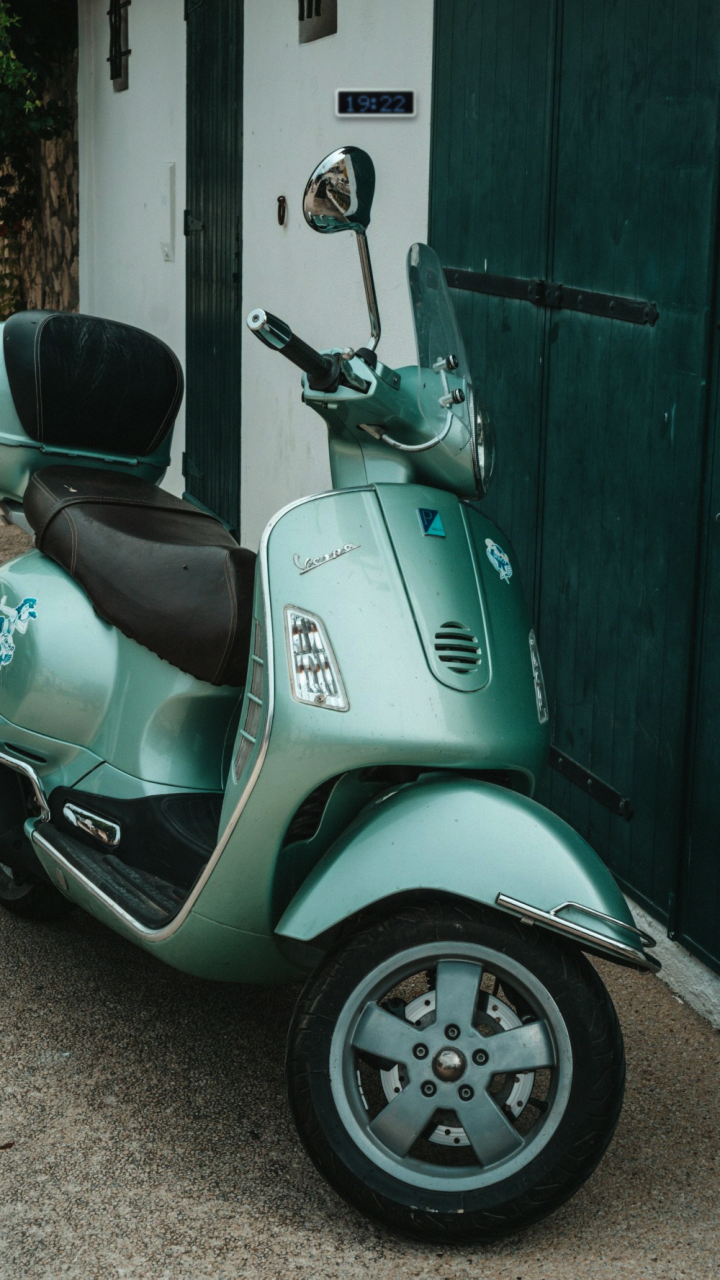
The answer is 19:22
